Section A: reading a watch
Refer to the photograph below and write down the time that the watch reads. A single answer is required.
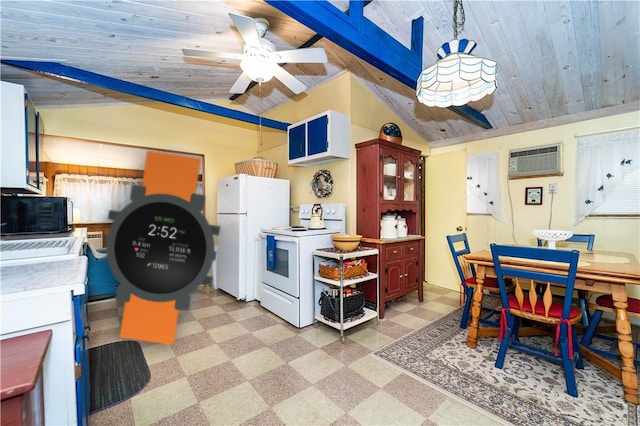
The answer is 2:52
